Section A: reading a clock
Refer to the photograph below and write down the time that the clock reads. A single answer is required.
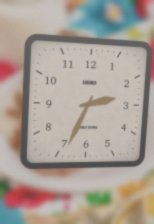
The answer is 2:34
